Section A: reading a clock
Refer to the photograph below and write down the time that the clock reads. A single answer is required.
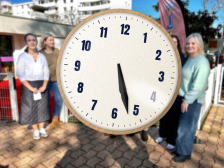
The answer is 5:27
